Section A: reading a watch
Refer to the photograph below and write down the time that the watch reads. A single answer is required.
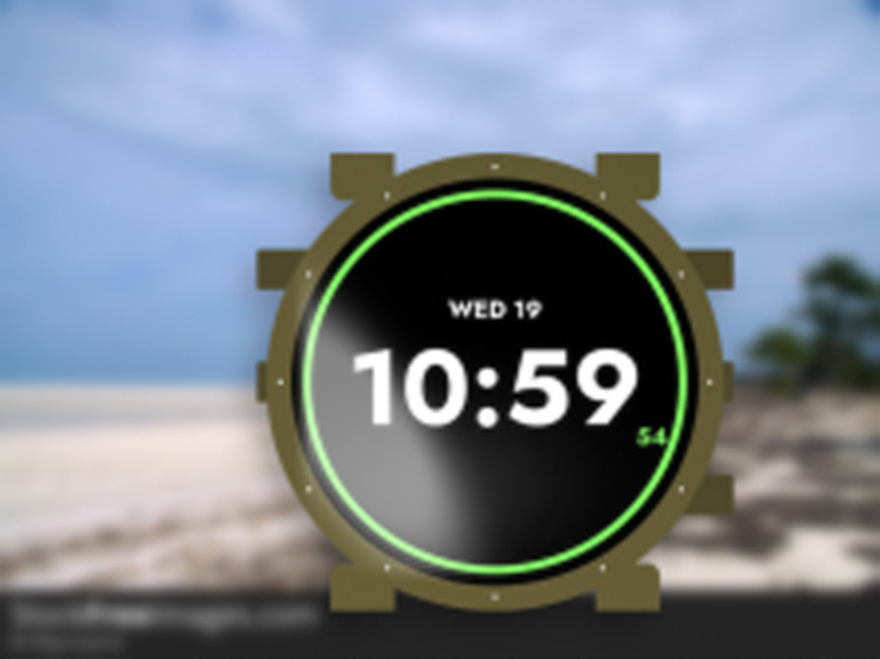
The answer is 10:59
